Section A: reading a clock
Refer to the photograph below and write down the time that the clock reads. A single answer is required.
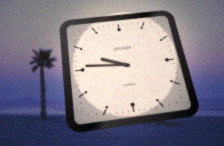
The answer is 9:46
